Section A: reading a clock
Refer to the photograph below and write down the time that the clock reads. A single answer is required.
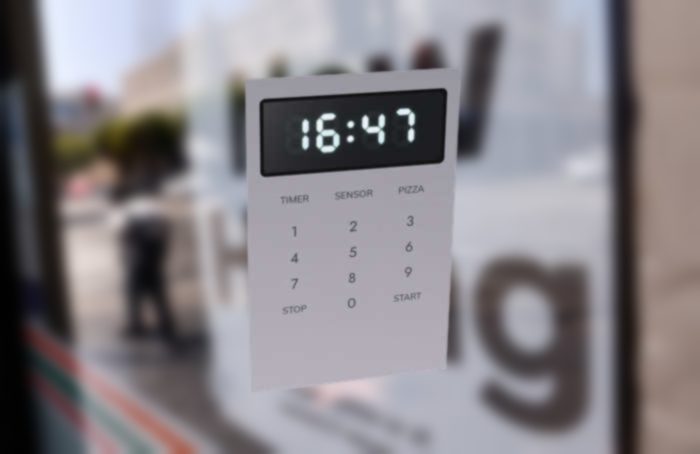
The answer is 16:47
